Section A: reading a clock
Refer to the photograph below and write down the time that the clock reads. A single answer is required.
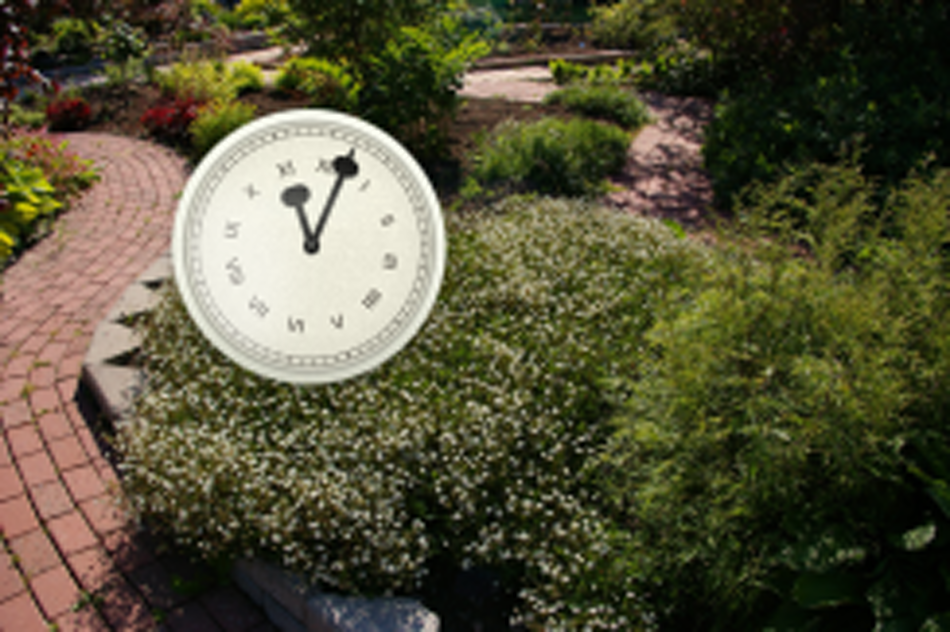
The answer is 11:02
